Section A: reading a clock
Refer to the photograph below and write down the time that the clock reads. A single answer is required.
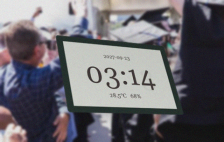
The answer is 3:14
